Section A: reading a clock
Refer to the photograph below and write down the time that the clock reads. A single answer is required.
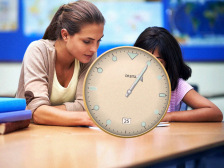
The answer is 1:05
